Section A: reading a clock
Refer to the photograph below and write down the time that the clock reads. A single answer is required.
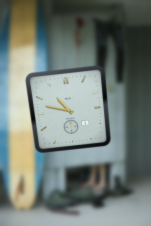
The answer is 10:48
